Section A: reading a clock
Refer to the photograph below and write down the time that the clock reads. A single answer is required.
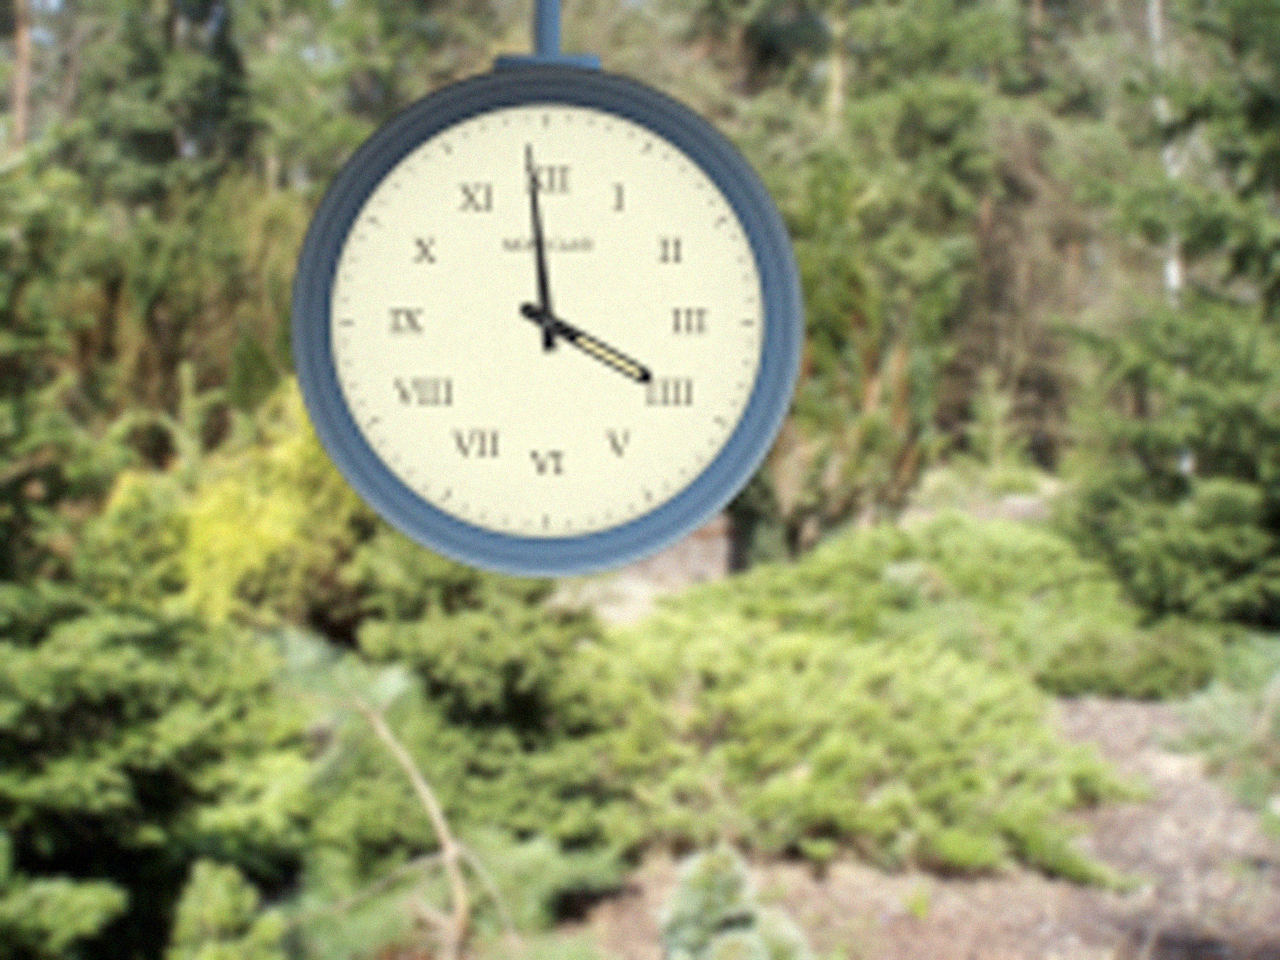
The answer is 3:59
